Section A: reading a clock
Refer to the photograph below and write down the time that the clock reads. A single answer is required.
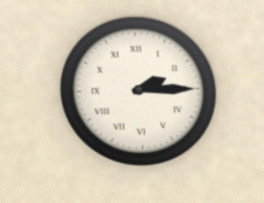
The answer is 2:15
